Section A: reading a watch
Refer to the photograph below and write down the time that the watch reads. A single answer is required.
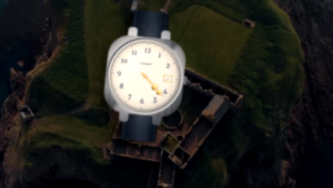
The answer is 4:22
